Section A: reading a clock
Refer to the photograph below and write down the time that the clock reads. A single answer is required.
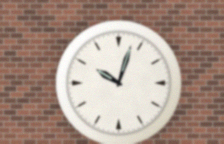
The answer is 10:03
